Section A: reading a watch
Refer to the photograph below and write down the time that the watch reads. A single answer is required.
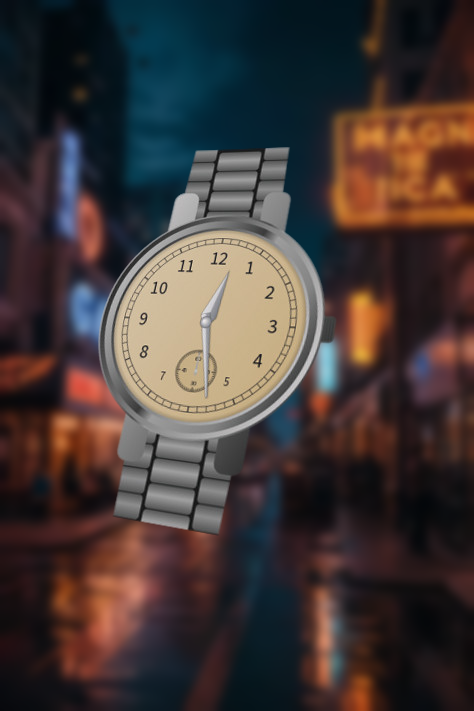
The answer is 12:28
